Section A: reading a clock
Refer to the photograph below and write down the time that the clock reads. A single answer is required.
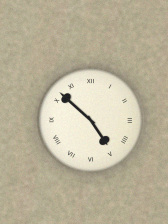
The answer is 4:52
